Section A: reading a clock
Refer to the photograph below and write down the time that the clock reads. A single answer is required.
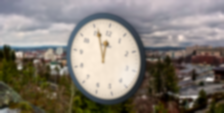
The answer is 11:56
